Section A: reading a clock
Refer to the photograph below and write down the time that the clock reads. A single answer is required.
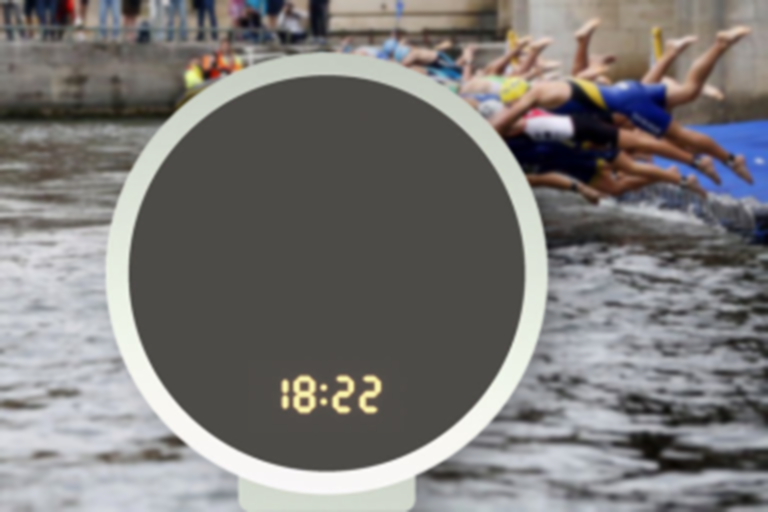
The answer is 18:22
